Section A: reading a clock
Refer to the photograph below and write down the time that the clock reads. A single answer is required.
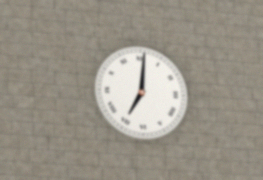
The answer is 7:01
